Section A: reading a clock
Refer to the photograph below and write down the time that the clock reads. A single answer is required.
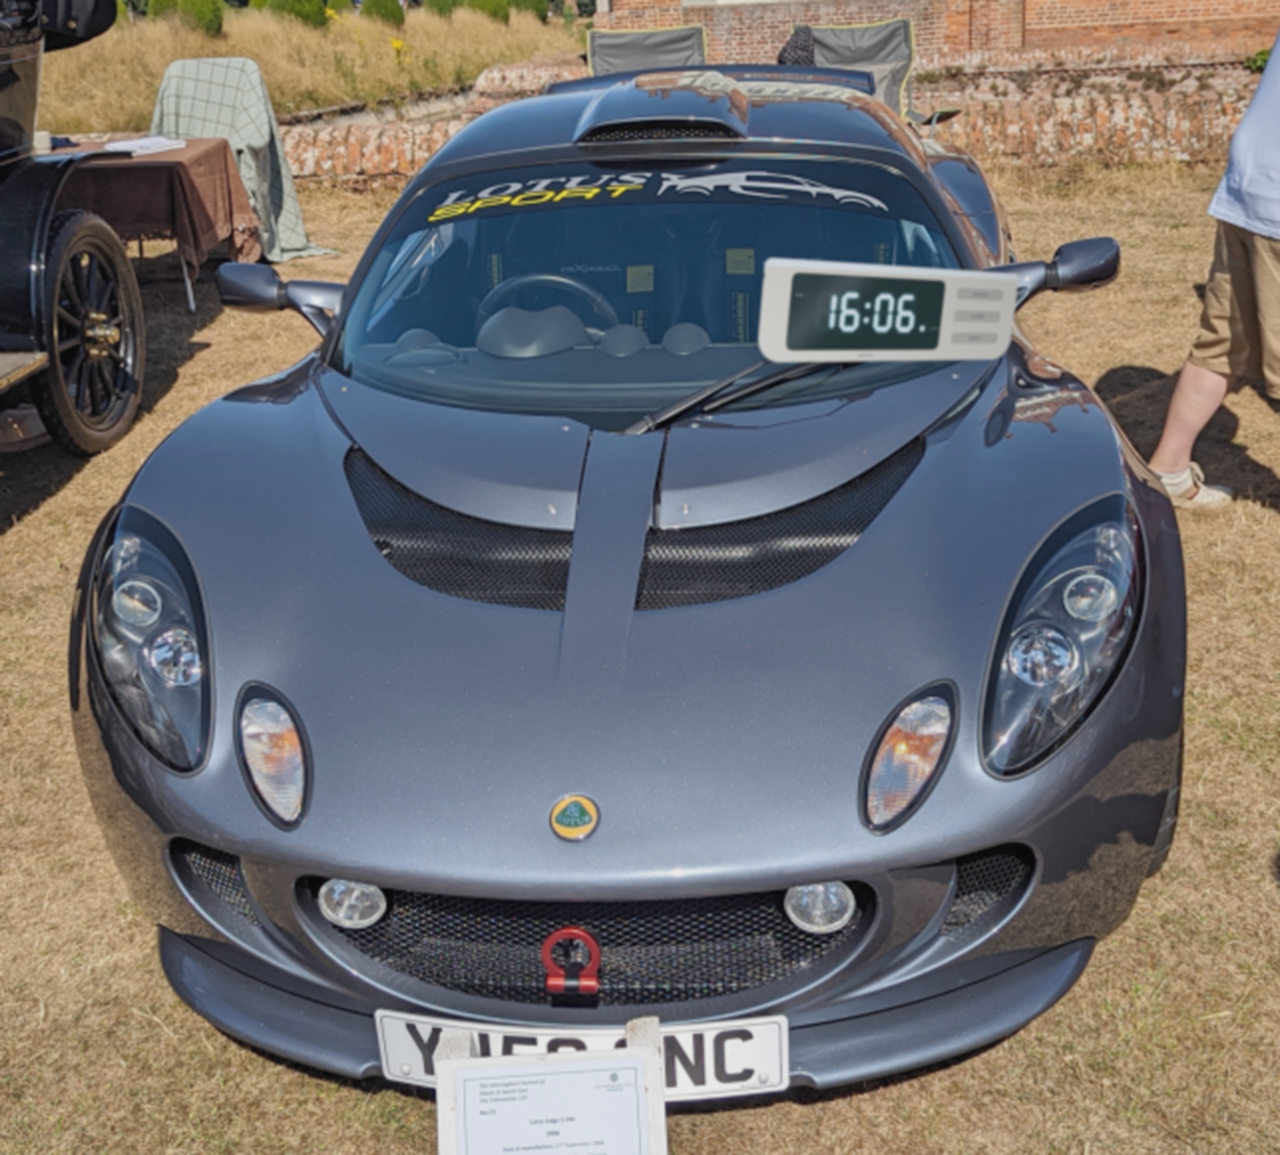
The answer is 16:06
